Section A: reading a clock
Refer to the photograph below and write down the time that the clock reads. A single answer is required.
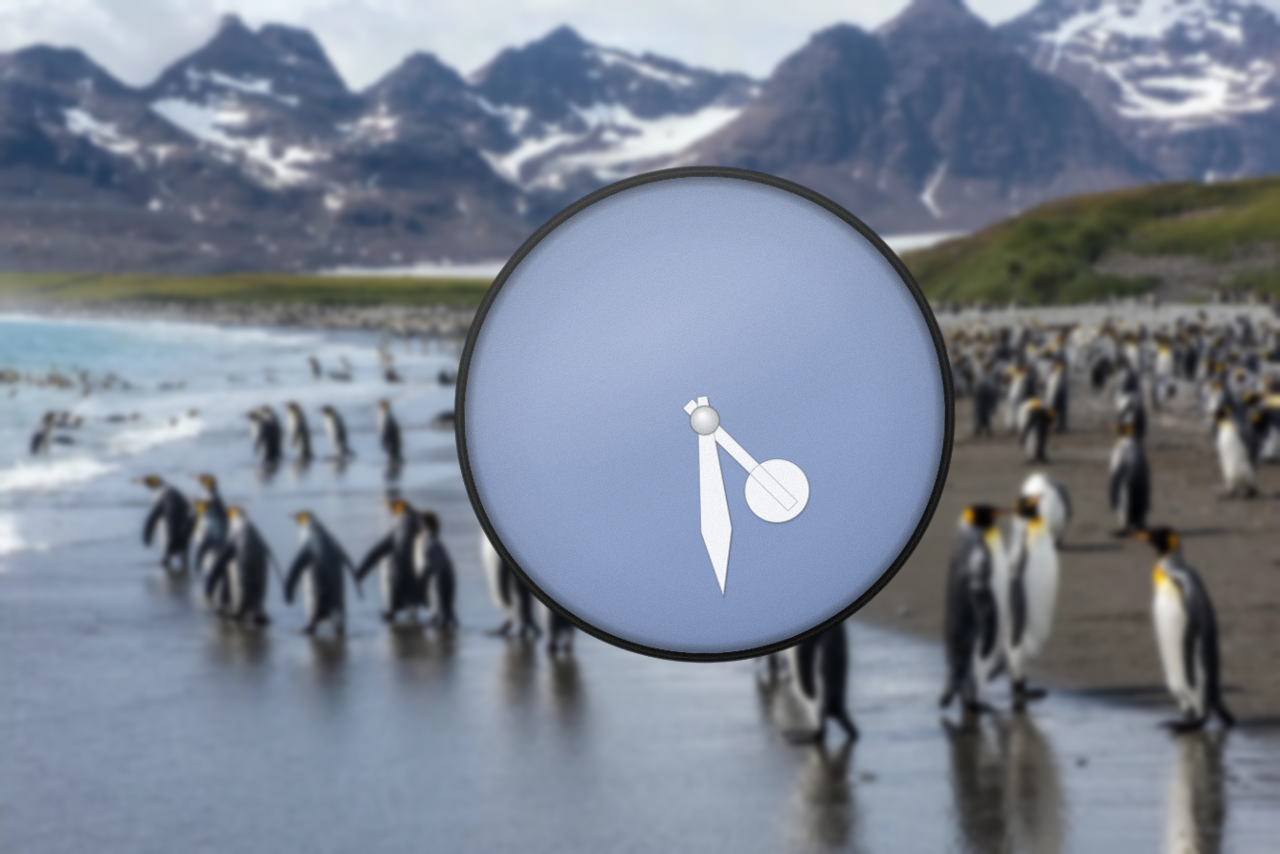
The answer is 4:29
